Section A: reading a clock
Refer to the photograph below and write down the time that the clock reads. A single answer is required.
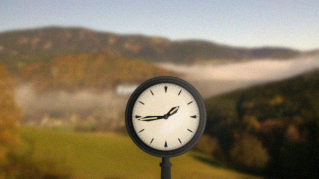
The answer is 1:44
